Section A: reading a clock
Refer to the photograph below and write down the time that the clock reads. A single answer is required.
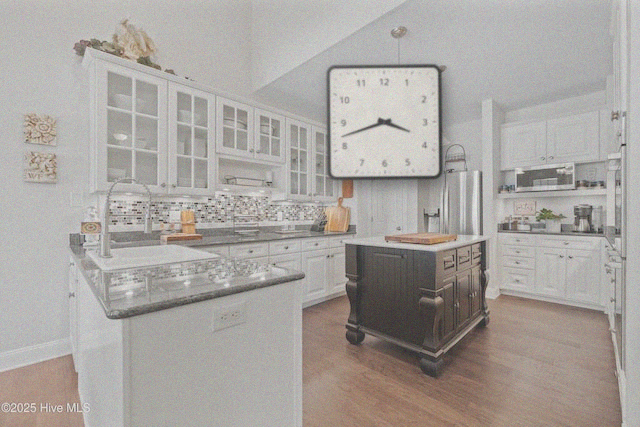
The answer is 3:42
